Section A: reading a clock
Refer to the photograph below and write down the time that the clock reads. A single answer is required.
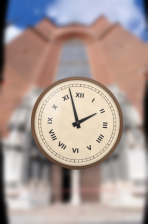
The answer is 1:57
